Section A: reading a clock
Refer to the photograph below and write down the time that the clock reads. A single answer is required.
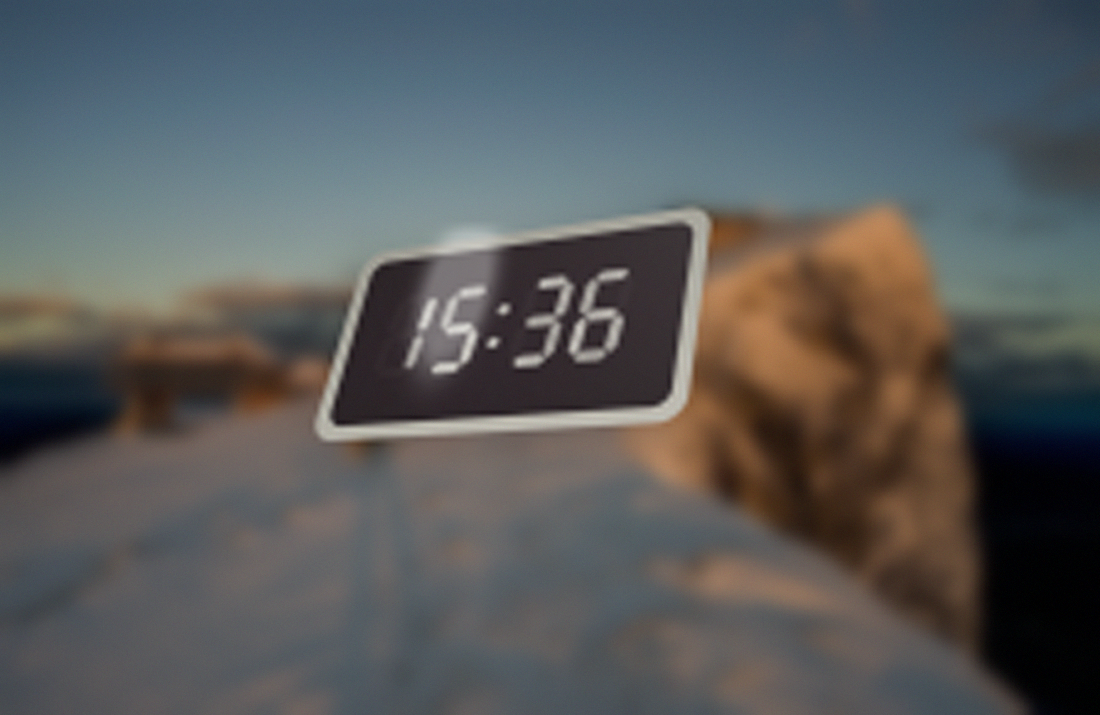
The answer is 15:36
